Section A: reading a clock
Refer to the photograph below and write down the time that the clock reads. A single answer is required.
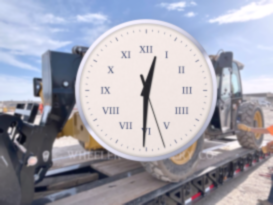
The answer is 12:30:27
